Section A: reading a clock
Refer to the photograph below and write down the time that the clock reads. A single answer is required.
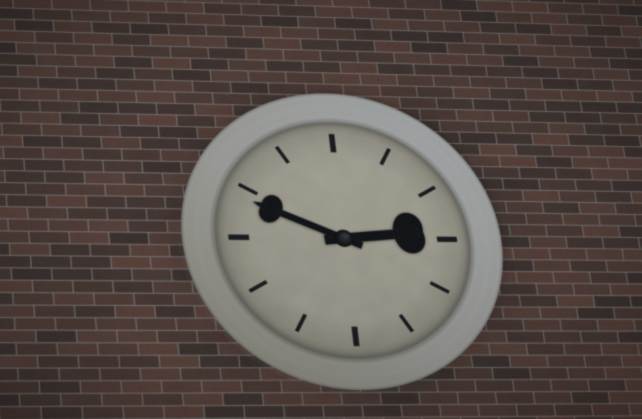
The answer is 2:49
